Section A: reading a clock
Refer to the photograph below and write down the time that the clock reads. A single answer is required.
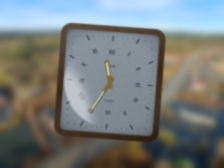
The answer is 11:35
